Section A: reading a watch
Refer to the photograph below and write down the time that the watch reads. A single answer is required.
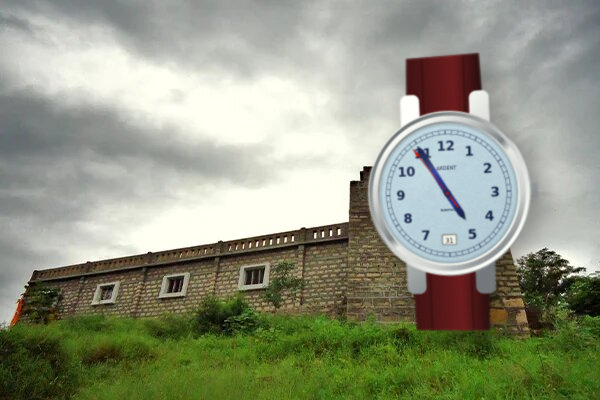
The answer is 4:54:54
